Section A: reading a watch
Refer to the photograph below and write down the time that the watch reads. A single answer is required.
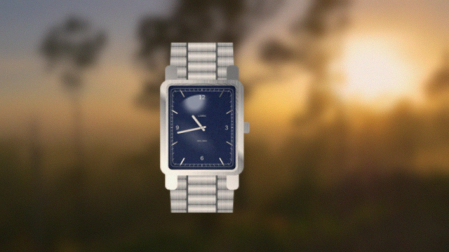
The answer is 10:43
